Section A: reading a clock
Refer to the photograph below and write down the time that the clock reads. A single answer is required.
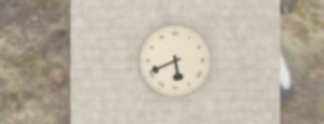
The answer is 5:41
